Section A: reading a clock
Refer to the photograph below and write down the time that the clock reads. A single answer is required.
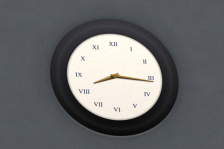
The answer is 8:16
